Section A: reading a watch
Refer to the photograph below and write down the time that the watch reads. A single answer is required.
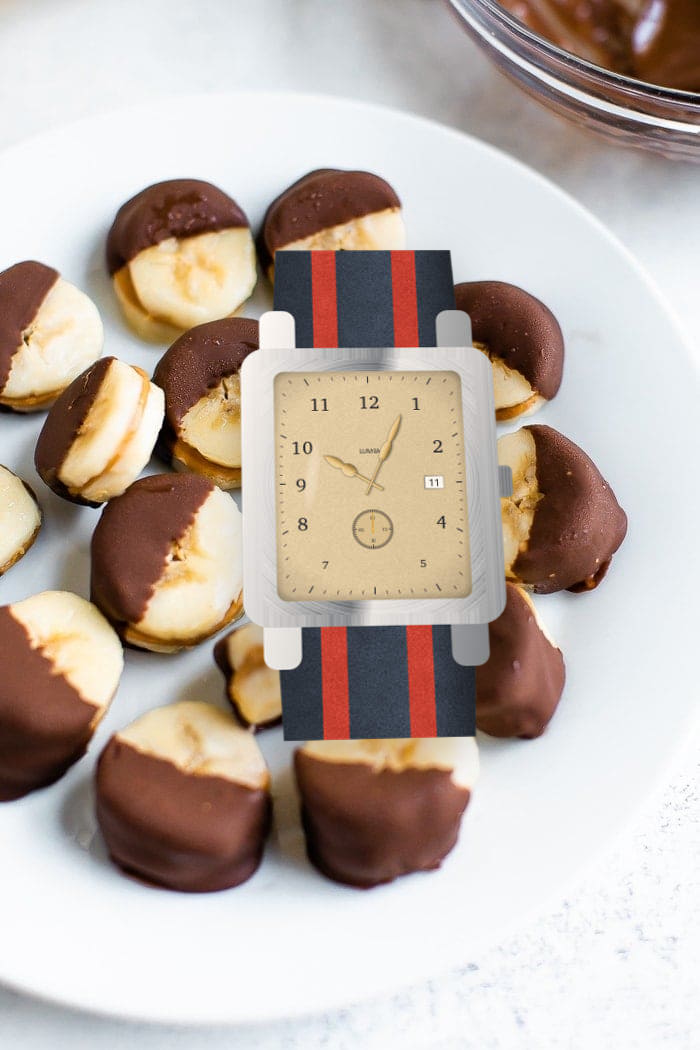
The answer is 10:04
